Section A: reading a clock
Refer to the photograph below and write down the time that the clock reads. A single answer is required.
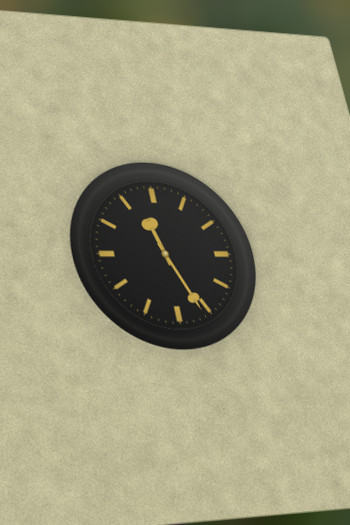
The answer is 11:26
